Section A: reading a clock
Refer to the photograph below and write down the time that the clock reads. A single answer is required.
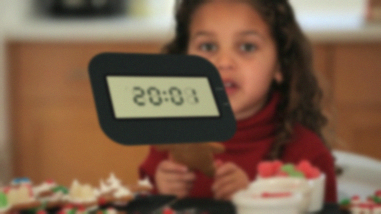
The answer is 20:01
